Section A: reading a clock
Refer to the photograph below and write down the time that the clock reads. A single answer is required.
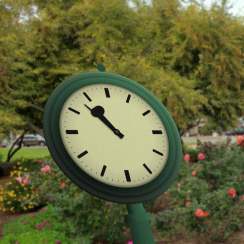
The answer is 10:53
